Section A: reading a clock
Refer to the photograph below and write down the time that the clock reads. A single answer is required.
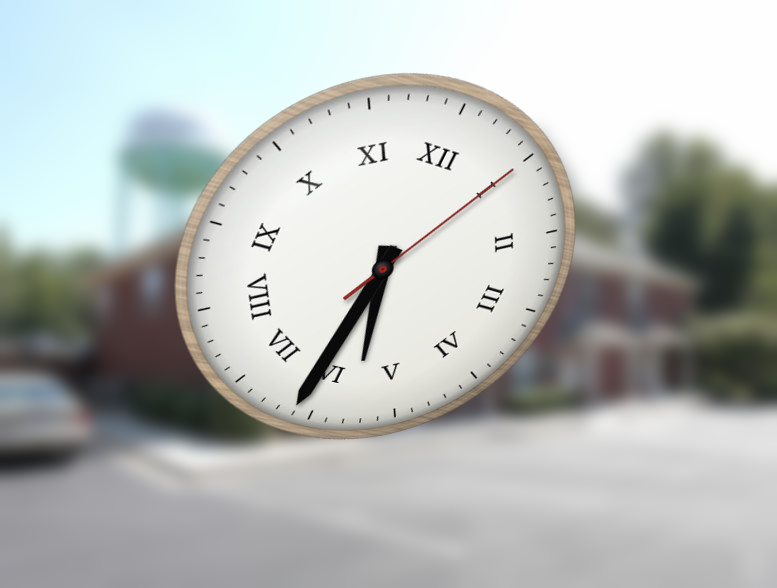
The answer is 5:31:05
